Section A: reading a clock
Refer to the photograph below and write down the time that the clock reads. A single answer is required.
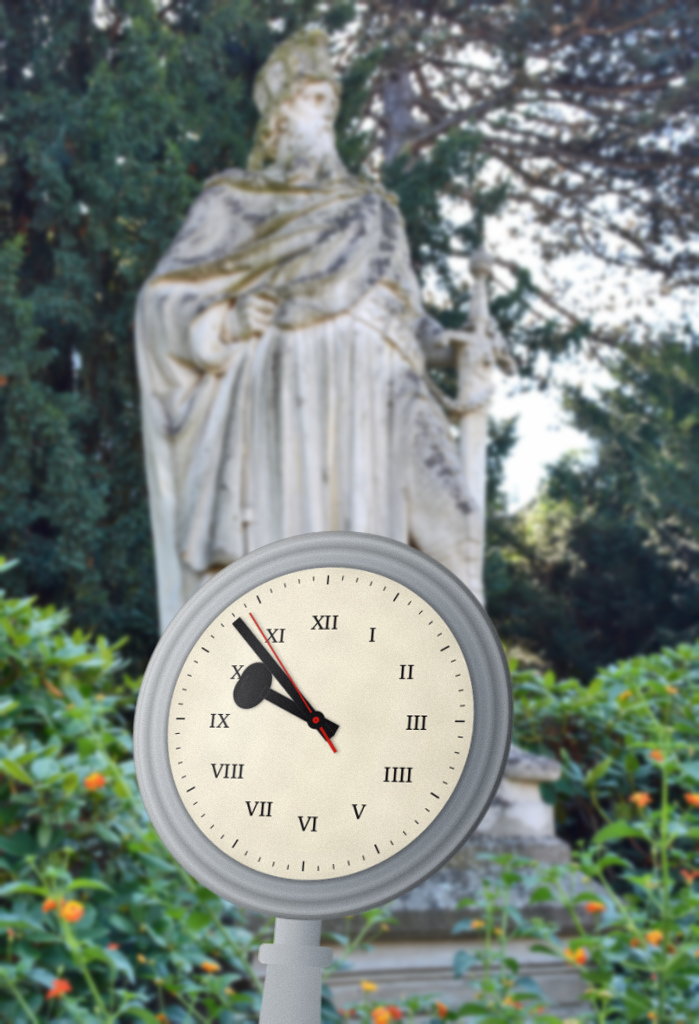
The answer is 9:52:54
